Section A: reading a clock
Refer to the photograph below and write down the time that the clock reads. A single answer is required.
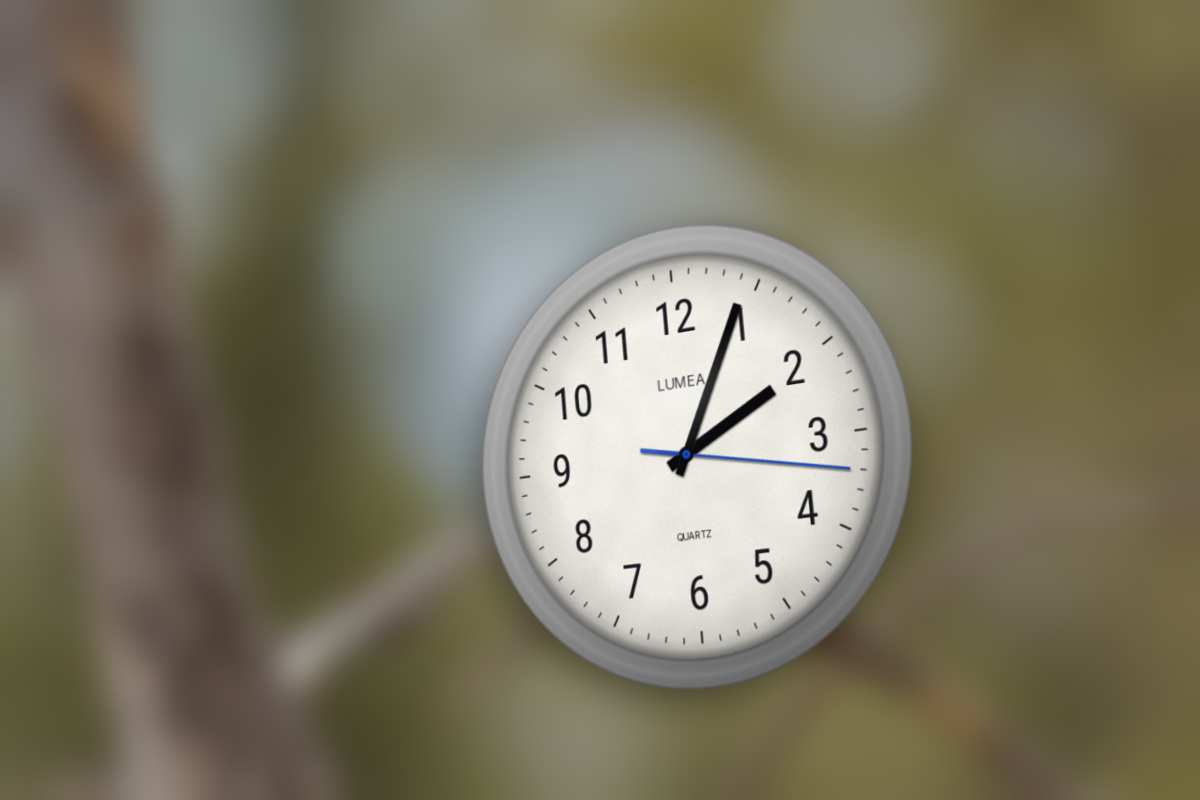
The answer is 2:04:17
